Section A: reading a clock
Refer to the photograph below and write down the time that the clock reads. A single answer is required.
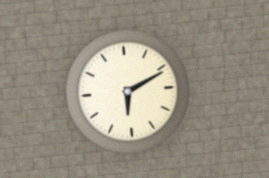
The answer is 6:11
